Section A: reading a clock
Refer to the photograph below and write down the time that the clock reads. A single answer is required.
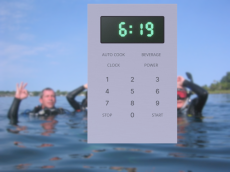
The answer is 6:19
